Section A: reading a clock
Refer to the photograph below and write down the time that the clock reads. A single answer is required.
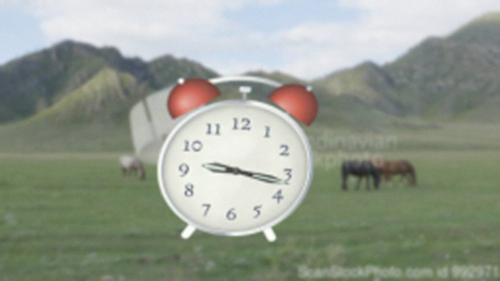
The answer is 9:17
